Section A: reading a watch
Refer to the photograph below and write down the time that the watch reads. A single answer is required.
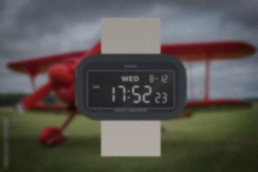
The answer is 17:52:23
